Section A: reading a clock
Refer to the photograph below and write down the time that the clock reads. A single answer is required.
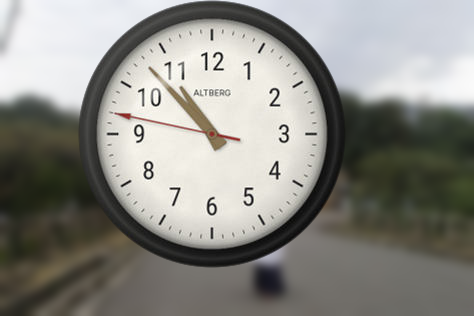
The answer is 10:52:47
